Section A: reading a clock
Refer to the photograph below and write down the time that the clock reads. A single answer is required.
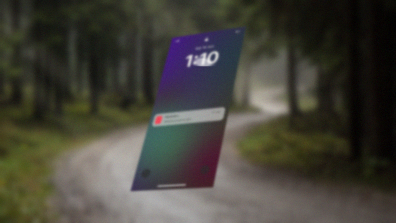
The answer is 1:10
